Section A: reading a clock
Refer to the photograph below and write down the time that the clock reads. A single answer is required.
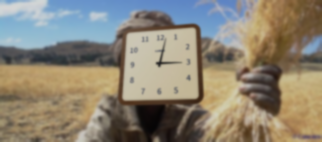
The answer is 3:02
